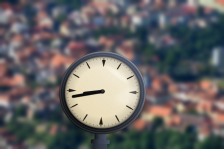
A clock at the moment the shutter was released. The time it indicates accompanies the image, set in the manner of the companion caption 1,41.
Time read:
8,43
